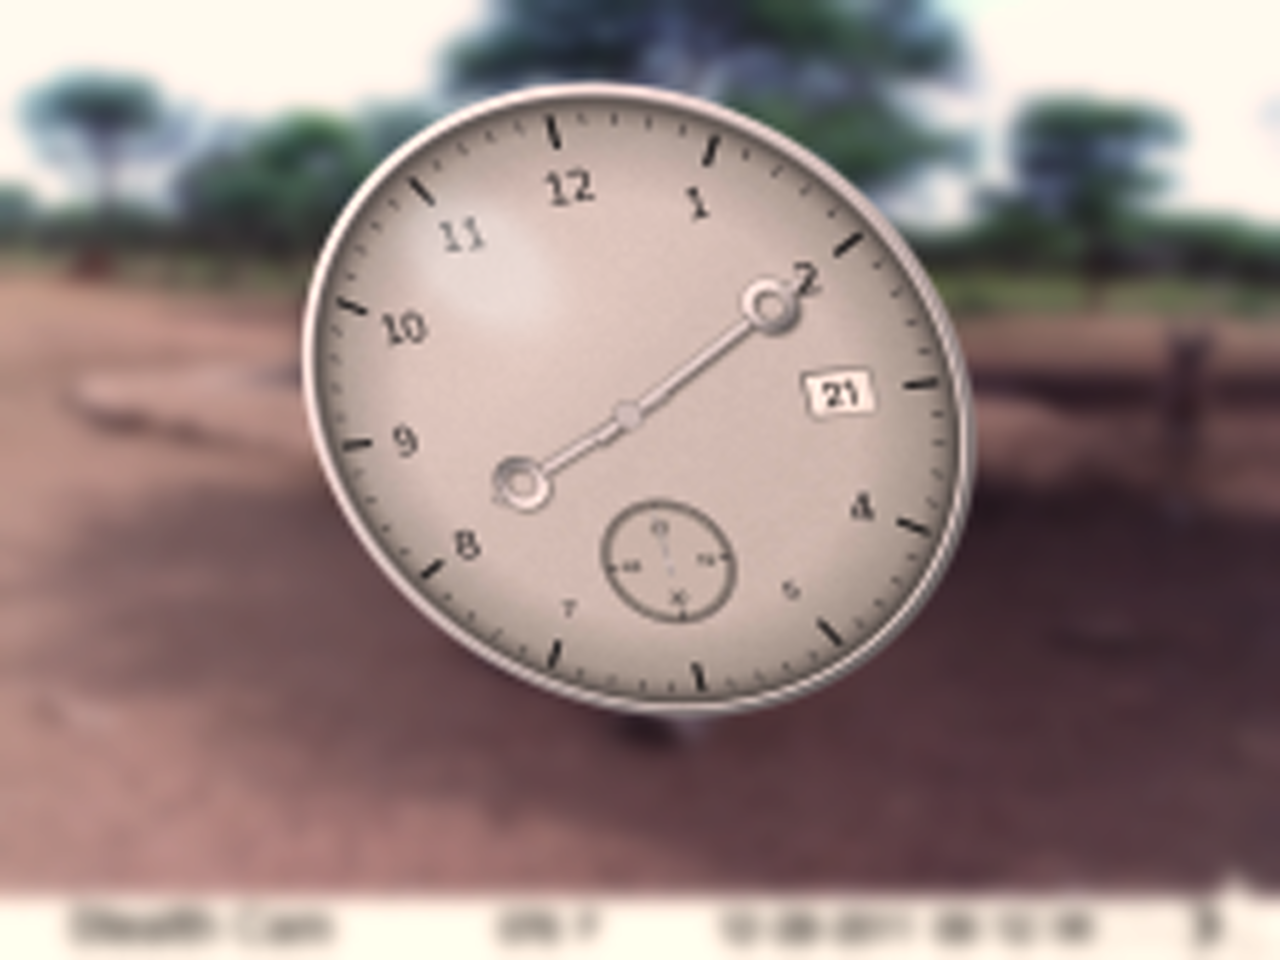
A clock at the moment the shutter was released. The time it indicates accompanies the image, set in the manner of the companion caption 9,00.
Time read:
8,10
